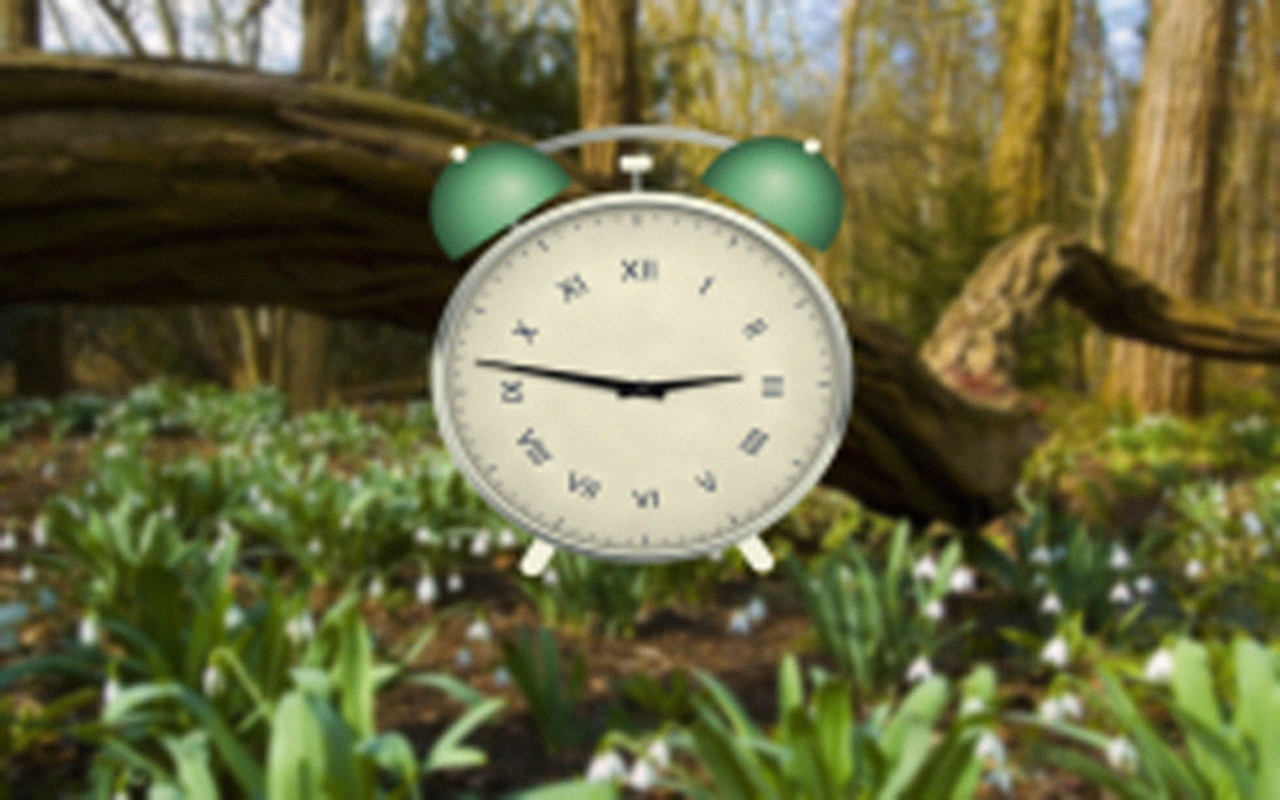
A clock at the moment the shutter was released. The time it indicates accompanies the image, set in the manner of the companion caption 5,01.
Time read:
2,47
